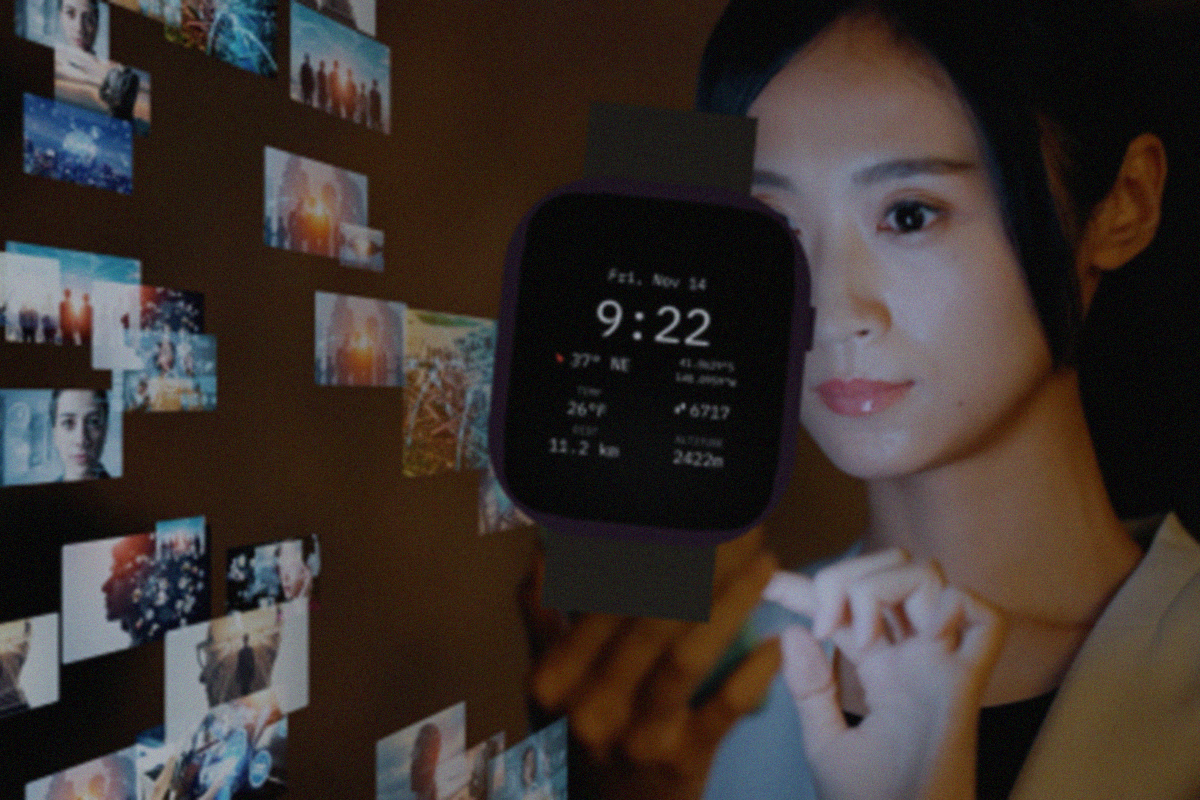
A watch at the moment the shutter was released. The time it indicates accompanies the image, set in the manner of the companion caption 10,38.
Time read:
9,22
